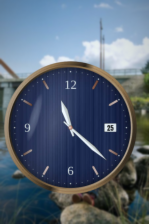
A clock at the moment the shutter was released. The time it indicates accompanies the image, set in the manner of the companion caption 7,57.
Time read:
11,22
